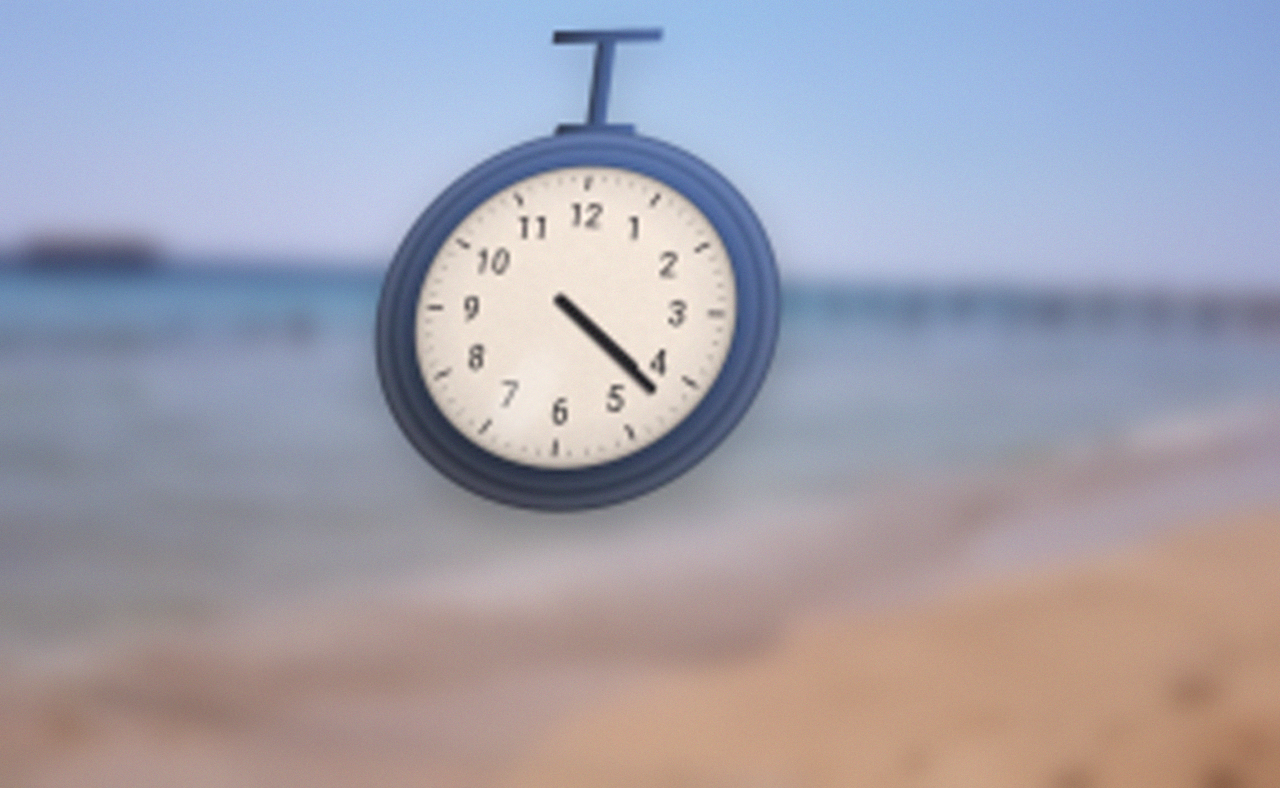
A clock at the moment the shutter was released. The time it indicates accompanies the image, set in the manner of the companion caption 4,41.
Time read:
4,22
